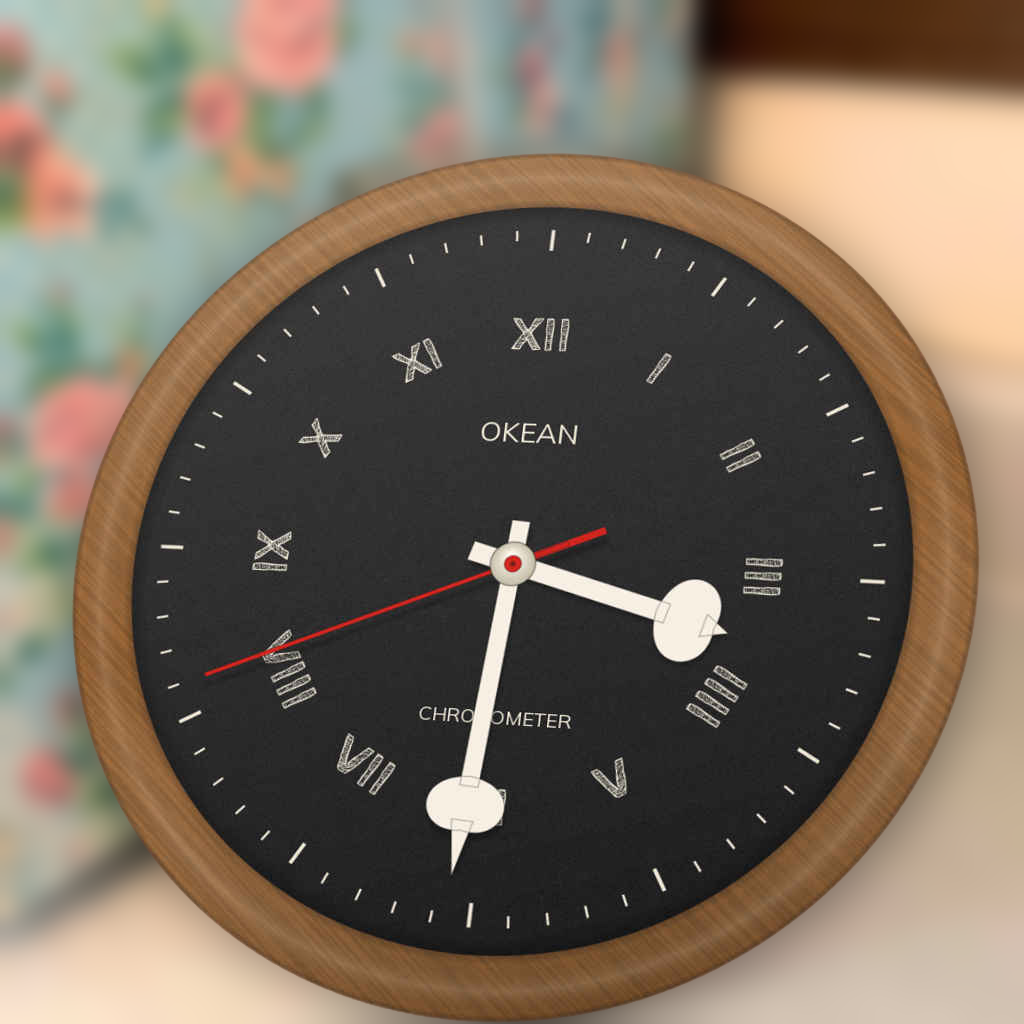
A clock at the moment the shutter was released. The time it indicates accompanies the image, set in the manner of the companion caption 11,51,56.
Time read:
3,30,41
